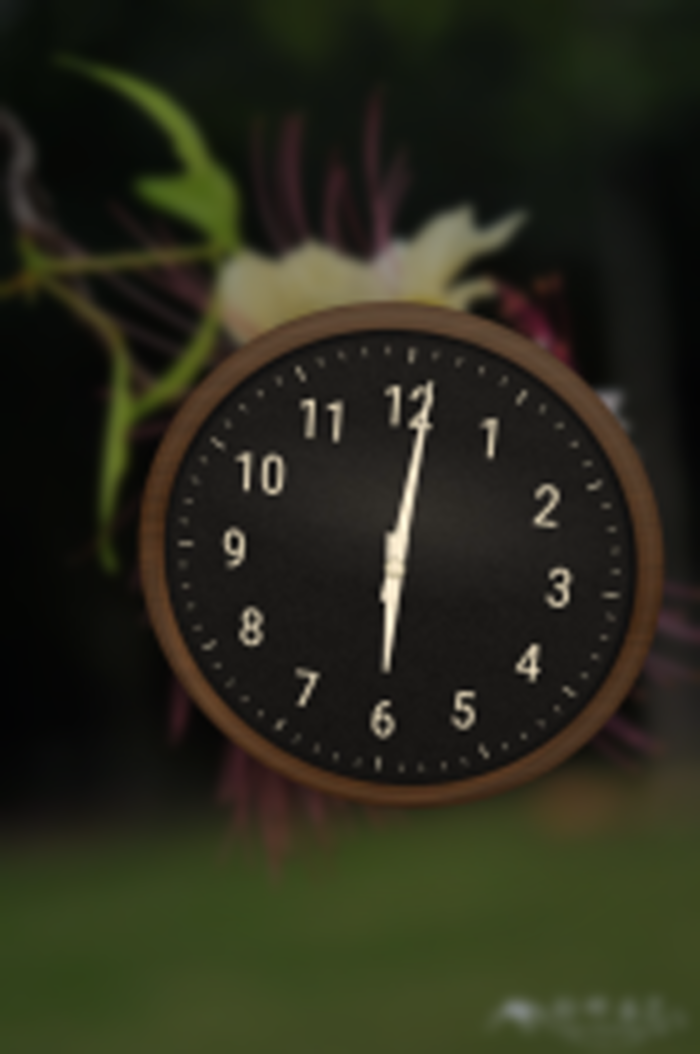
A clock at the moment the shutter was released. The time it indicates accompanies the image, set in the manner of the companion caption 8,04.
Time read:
6,01
